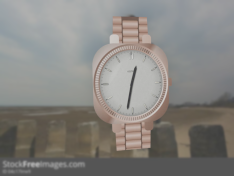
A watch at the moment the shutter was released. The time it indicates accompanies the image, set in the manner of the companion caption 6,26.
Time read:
12,32
